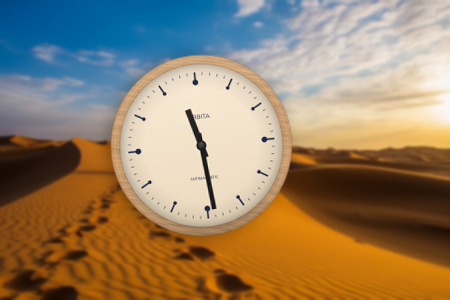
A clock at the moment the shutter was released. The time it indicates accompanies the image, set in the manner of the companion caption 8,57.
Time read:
11,29
